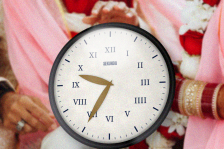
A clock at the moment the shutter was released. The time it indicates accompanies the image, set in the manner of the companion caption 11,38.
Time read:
9,35
